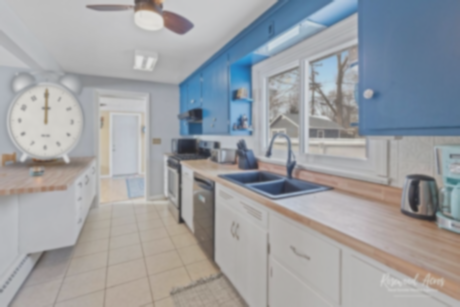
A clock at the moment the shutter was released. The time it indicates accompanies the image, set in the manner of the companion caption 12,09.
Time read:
12,00
